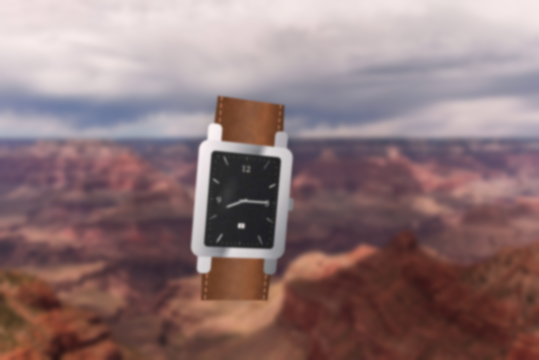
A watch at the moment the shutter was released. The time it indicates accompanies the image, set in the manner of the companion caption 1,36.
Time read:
8,15
